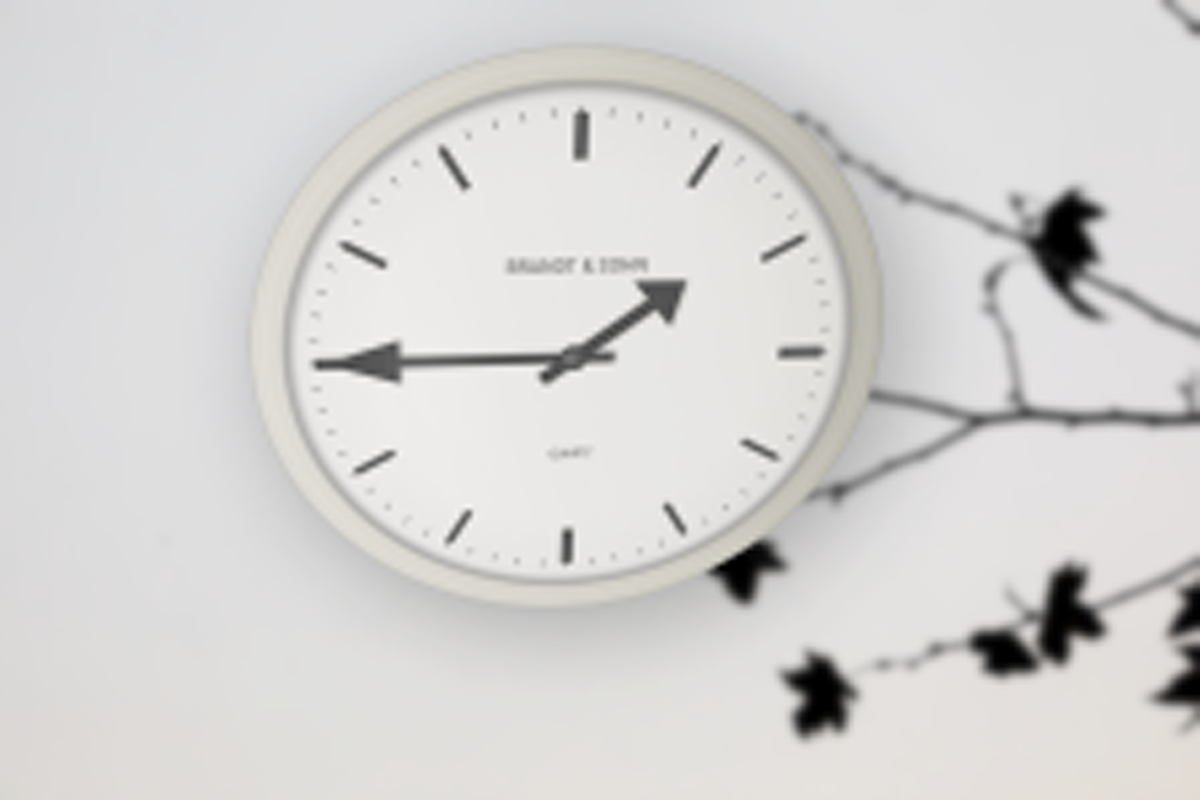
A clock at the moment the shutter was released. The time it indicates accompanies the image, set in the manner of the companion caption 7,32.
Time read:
1,45
